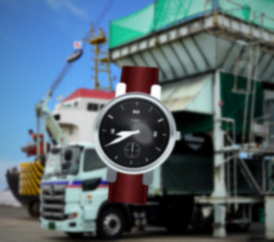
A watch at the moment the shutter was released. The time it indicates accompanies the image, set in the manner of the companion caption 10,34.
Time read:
8,40
